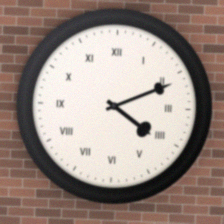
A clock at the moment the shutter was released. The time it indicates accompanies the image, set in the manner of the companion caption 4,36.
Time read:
4,11
